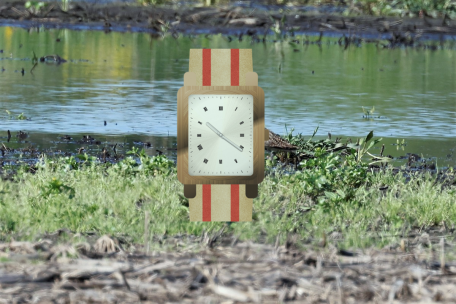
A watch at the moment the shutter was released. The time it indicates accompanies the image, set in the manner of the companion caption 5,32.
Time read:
10,21
